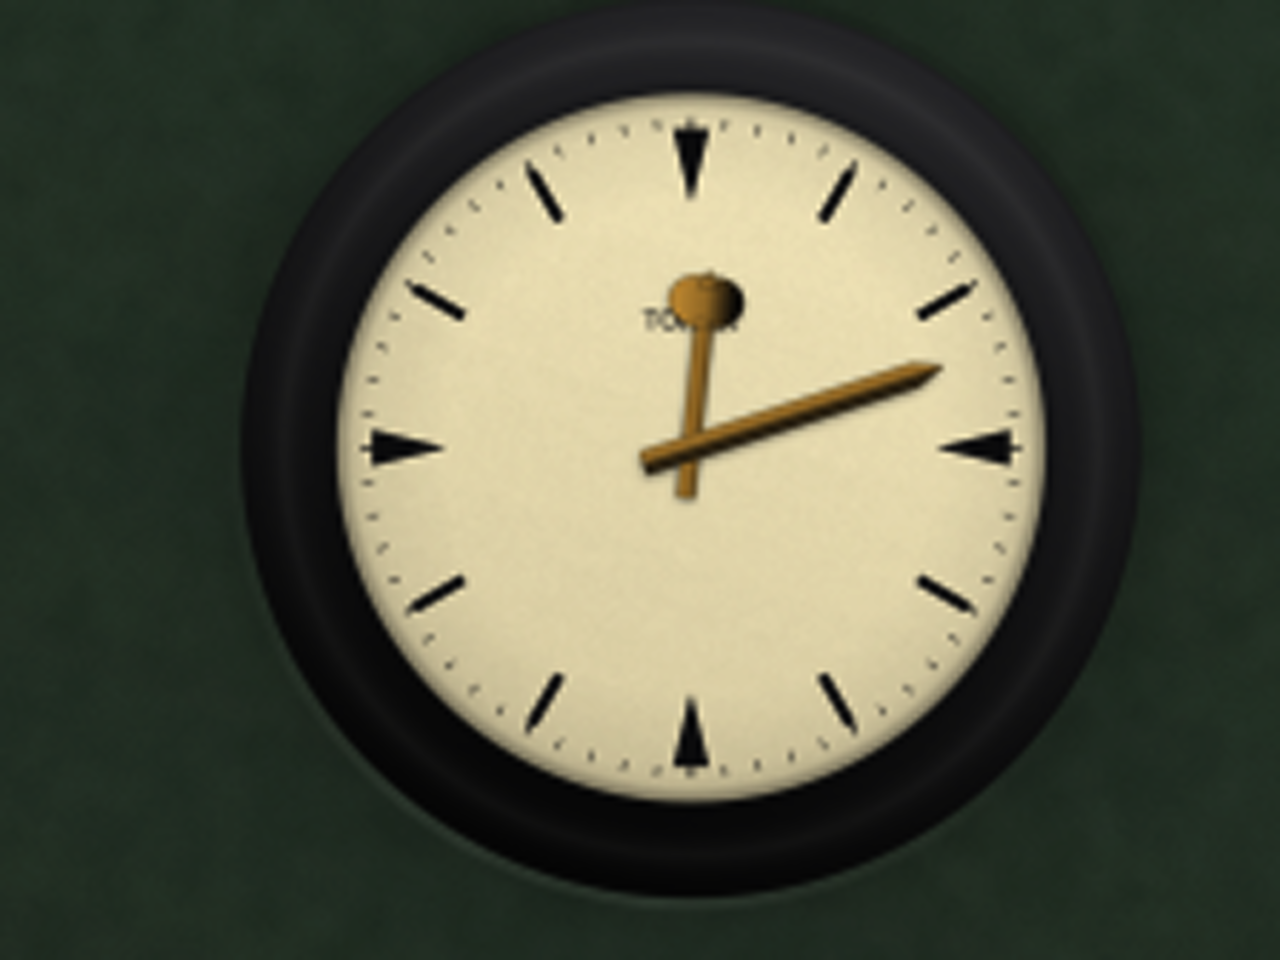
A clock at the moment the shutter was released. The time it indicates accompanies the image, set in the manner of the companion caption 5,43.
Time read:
12,12
